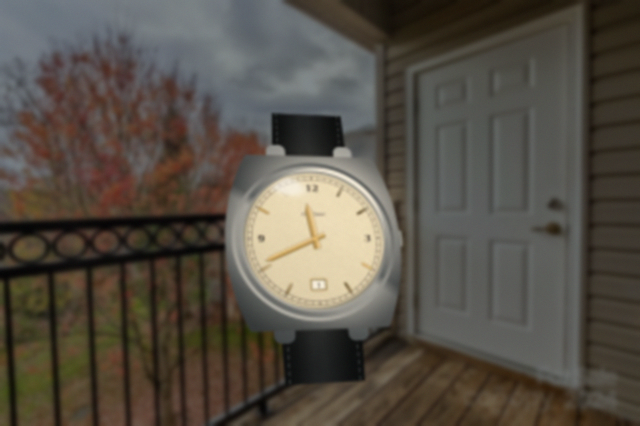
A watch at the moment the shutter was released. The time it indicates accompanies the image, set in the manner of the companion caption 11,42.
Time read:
11,41
